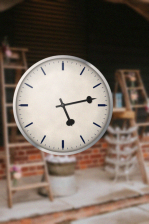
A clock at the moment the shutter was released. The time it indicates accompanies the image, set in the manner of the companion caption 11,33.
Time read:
5,13
